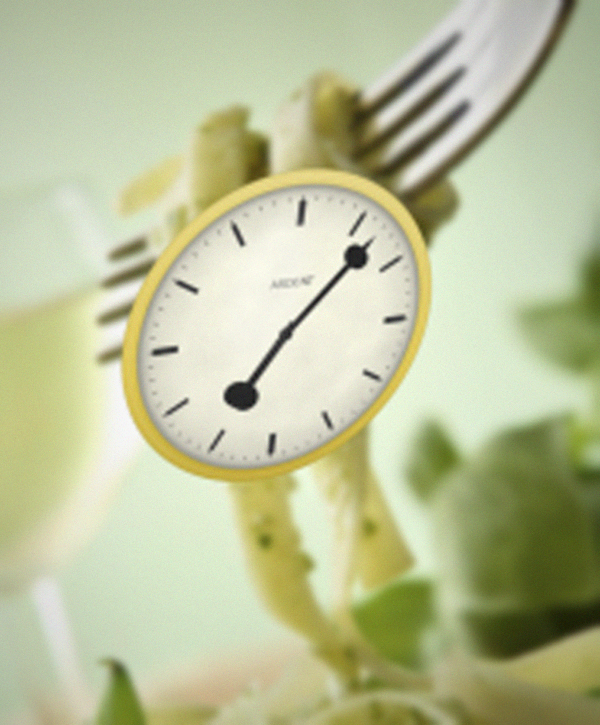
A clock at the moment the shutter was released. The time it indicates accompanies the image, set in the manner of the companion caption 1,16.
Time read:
7,07
